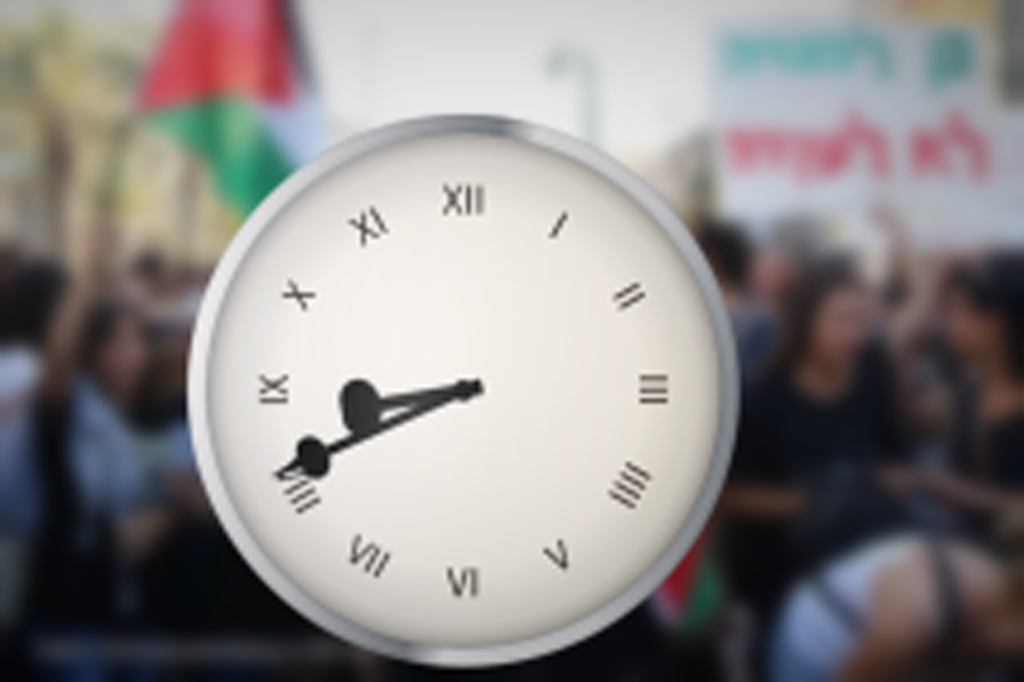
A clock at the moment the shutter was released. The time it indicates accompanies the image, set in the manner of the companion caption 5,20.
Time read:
8,41
